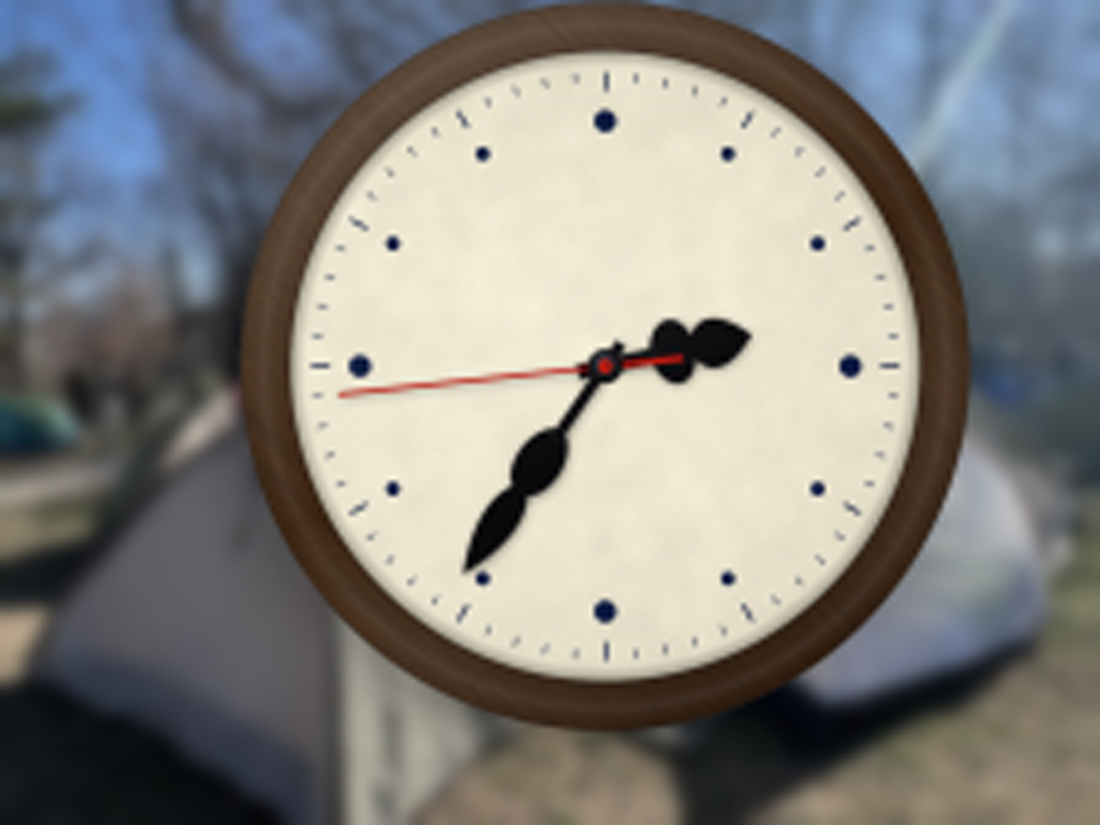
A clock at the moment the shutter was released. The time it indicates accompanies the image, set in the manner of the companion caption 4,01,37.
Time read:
2,35,44
